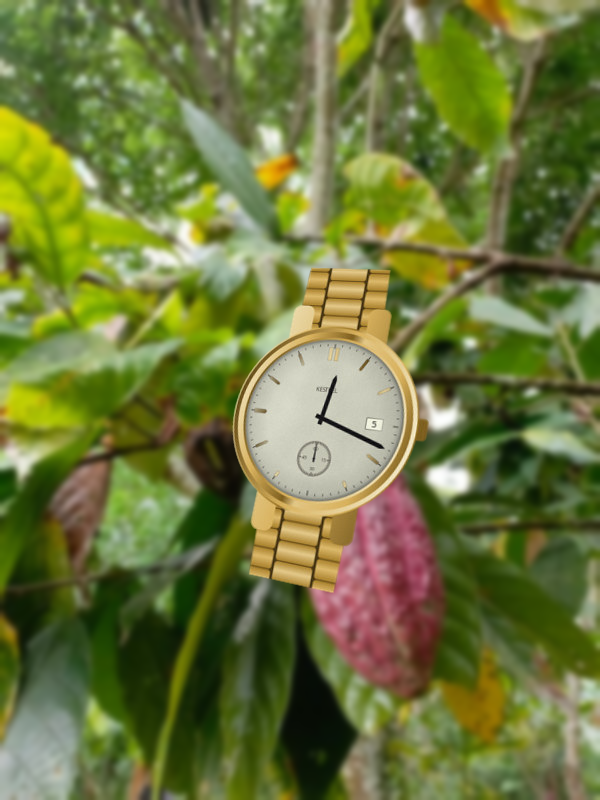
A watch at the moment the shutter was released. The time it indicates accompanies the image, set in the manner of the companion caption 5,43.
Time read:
12,18
